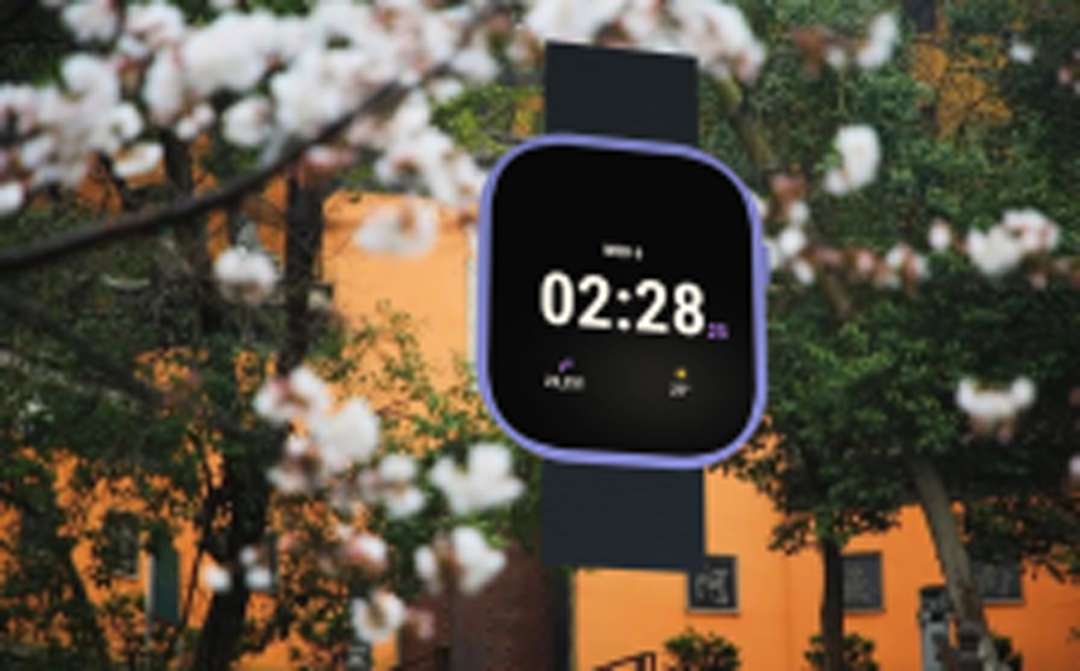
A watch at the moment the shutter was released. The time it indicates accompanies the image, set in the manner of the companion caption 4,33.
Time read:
2,28
